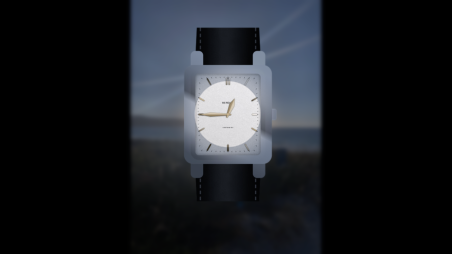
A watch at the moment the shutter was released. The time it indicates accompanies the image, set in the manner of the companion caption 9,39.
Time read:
12,45
